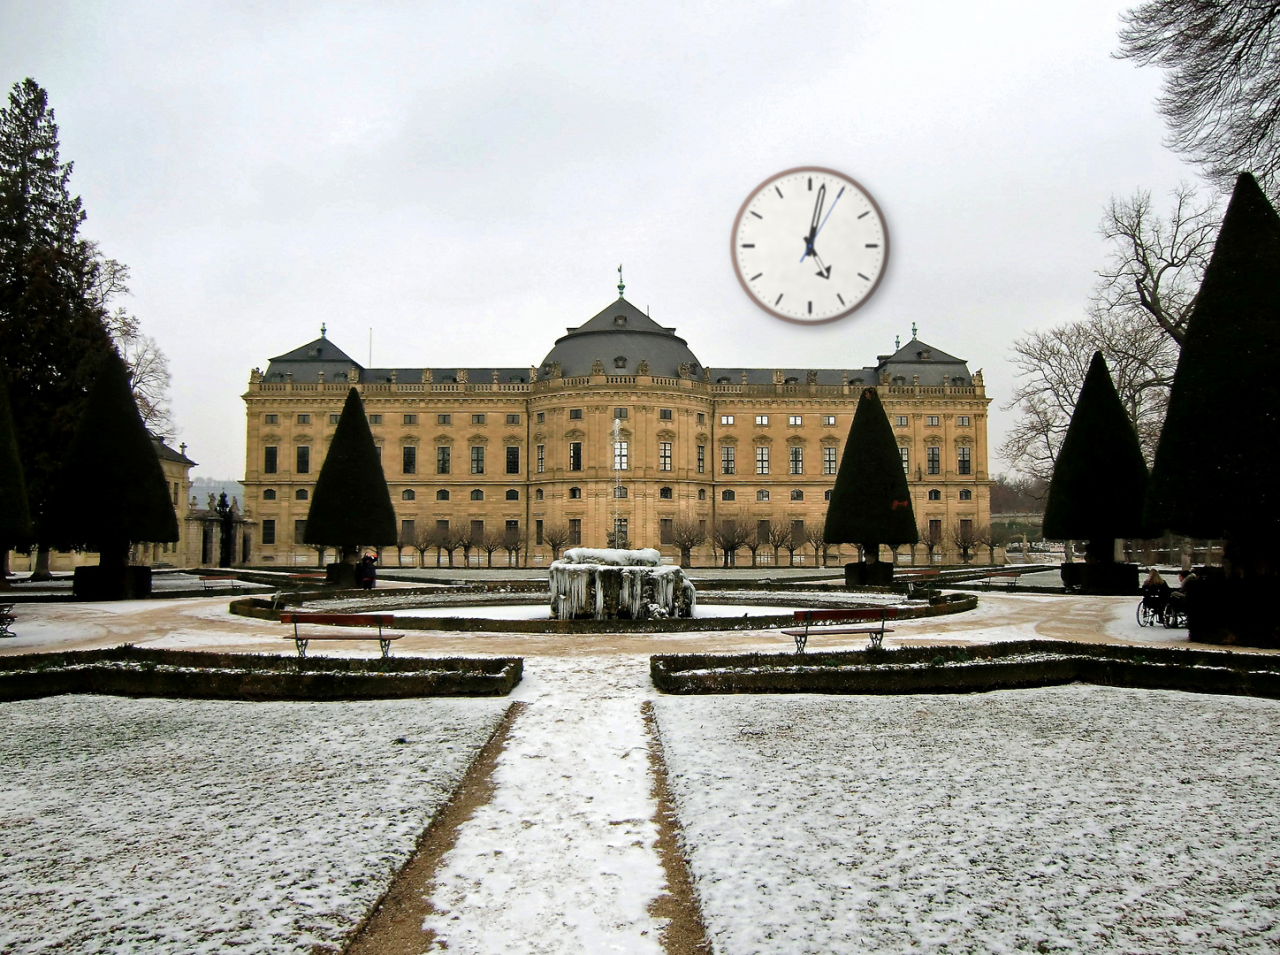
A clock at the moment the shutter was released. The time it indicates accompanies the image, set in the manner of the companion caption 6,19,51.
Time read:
5,02,05
